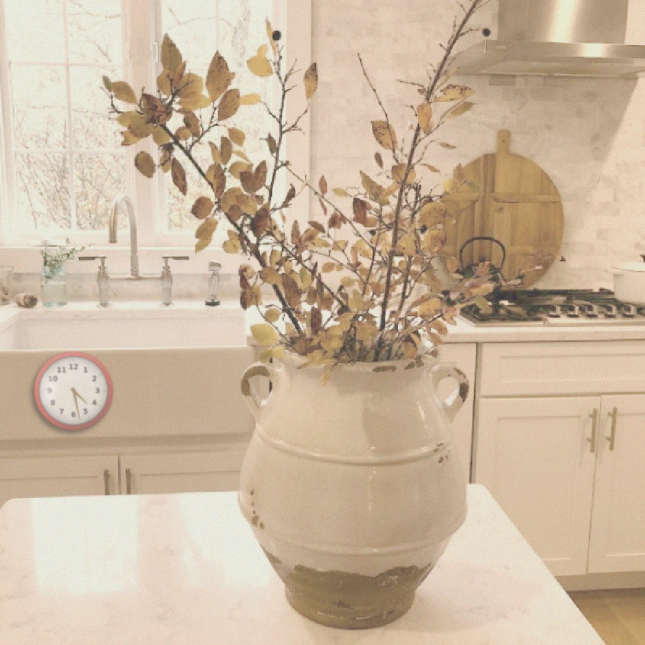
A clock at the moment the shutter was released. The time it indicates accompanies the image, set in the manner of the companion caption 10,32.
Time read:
4,28
